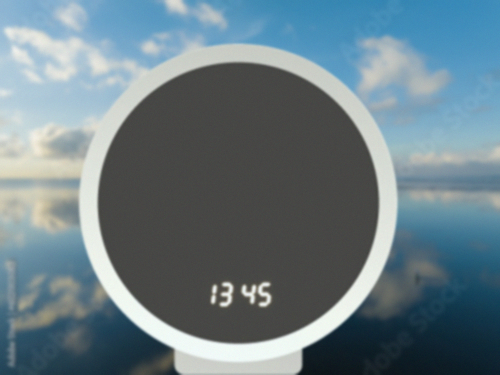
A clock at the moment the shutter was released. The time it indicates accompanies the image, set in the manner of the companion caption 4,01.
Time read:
13,45
